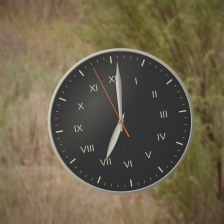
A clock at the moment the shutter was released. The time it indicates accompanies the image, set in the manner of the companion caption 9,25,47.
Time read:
7,00,57
